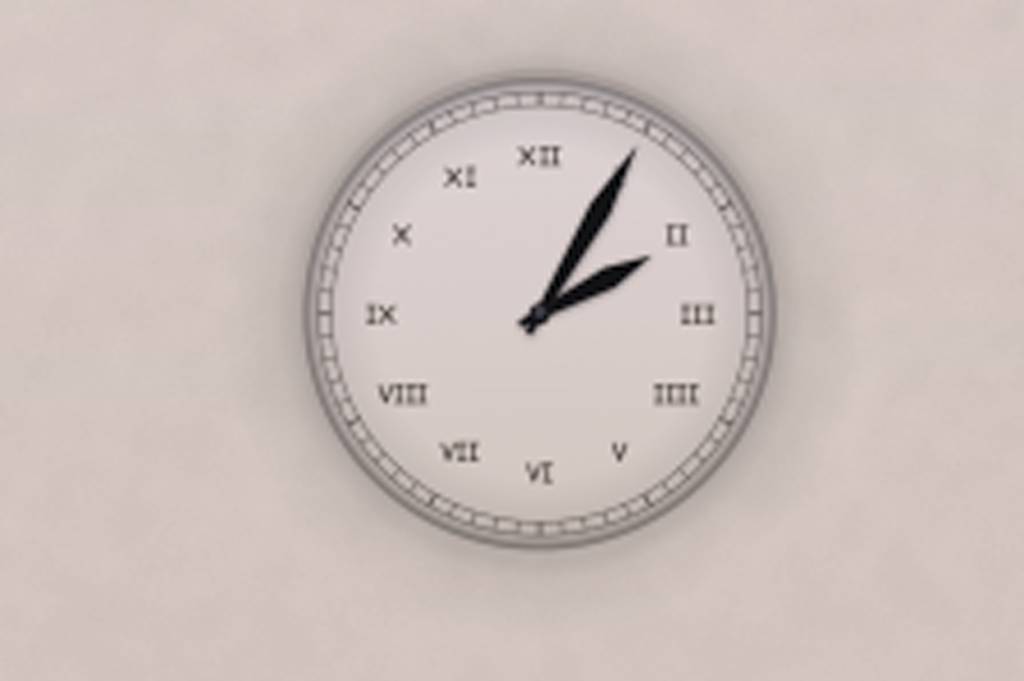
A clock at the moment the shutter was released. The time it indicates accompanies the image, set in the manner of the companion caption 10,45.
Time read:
2,05
